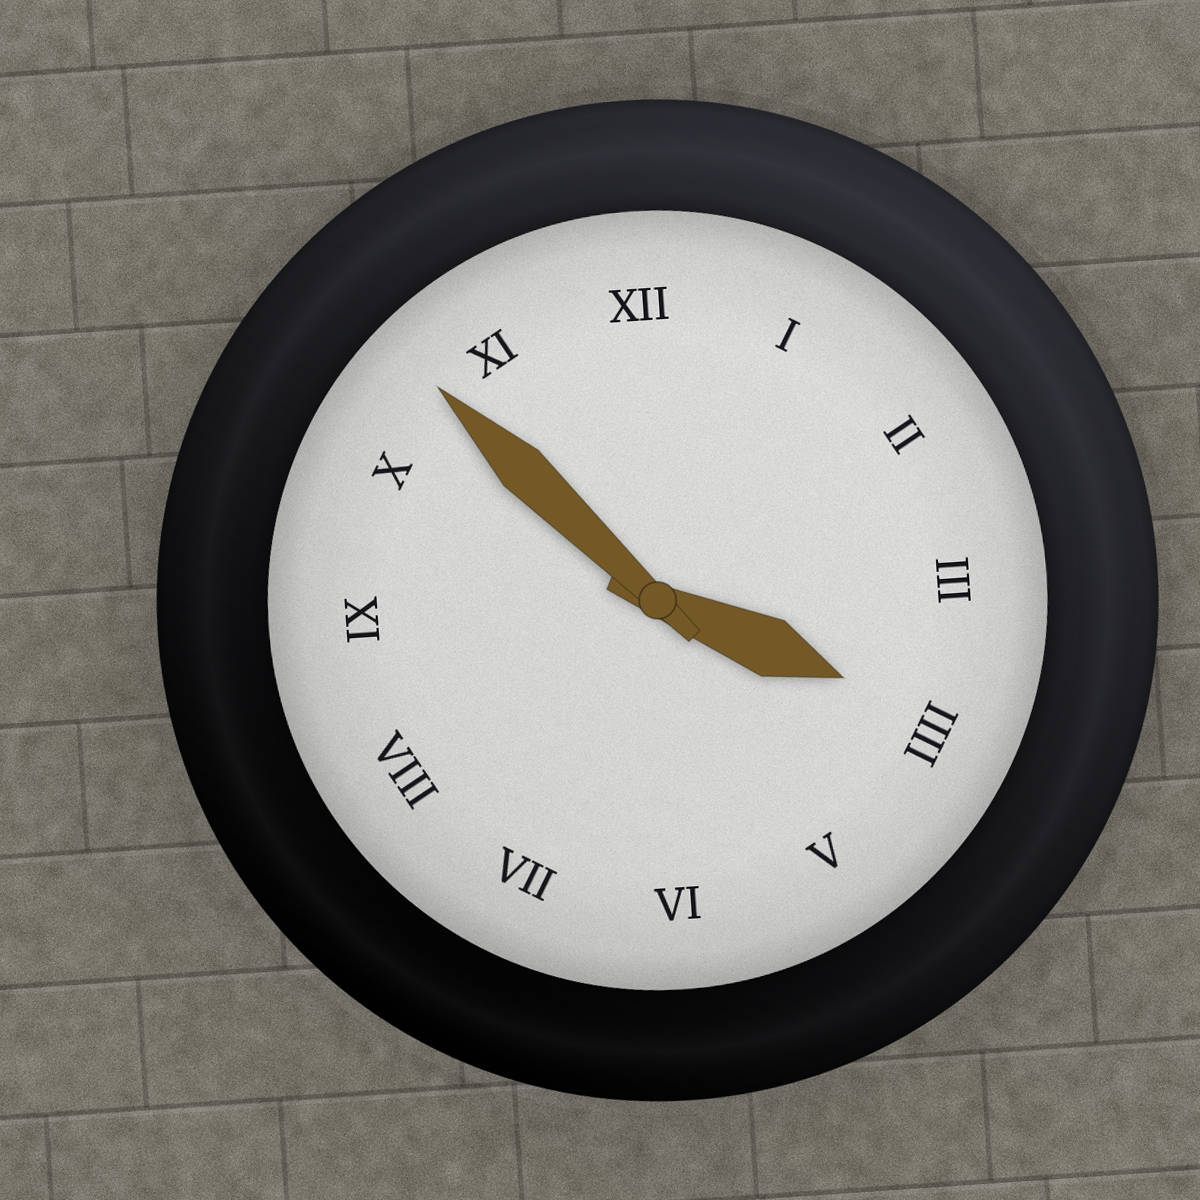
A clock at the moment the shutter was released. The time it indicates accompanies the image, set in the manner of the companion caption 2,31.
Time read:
3,53
